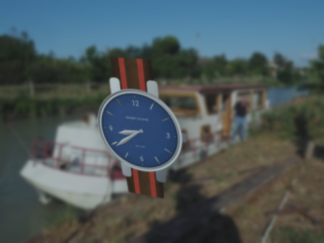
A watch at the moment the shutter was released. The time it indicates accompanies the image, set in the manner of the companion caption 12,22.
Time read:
8,39
